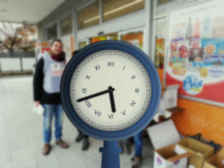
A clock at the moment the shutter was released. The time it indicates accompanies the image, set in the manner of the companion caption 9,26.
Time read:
5,42
